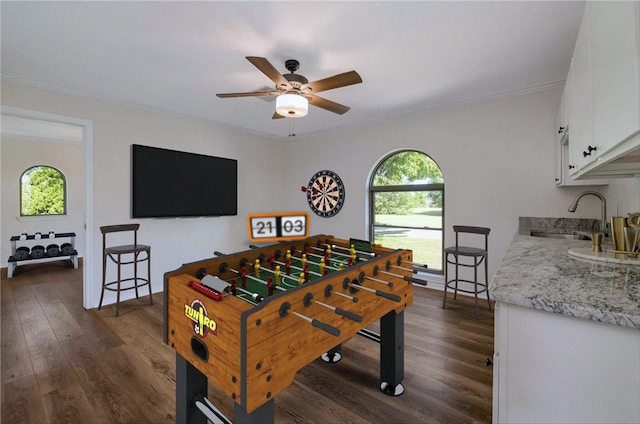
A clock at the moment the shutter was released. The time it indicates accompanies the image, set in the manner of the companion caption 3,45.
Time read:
21,03
